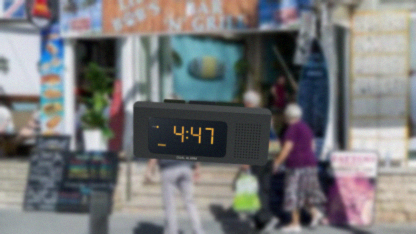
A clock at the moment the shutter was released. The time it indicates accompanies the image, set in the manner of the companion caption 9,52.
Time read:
4,47
